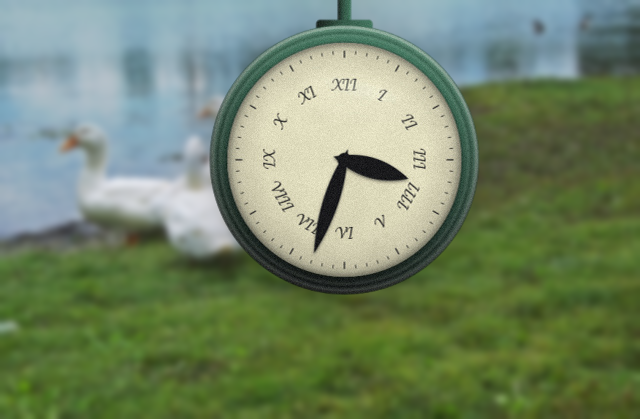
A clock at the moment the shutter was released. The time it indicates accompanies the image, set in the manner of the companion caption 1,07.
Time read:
3,33
